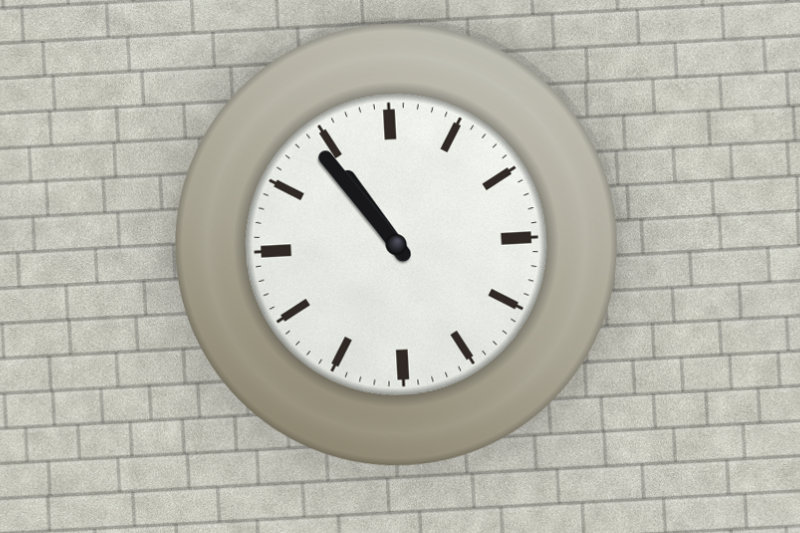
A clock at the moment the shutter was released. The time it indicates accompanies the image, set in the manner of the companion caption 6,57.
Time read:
10,54
